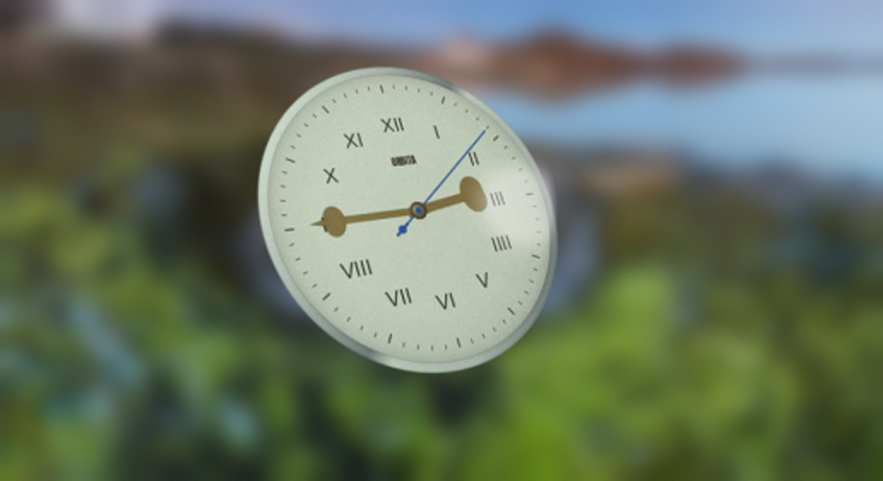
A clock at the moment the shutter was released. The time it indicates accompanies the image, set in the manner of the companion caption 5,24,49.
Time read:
2,45,09
